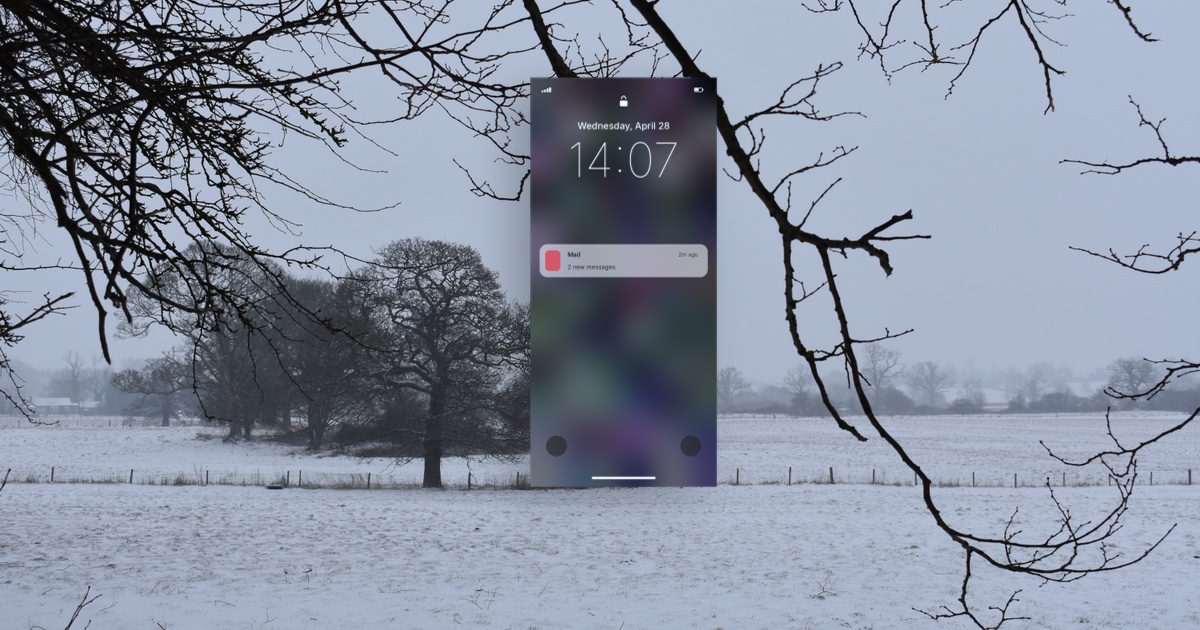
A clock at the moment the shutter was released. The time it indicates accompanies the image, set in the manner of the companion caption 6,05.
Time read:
14,07
